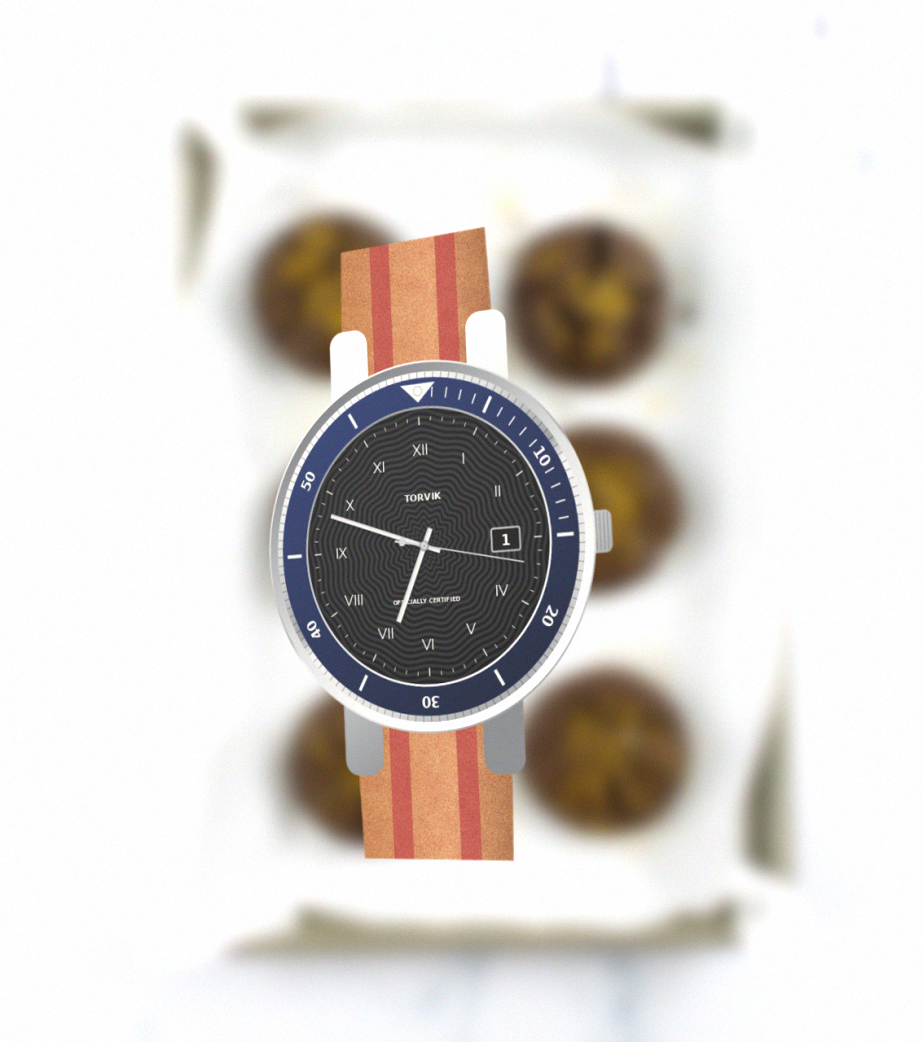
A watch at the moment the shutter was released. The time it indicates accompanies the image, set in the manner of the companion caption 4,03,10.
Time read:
6,48,17
